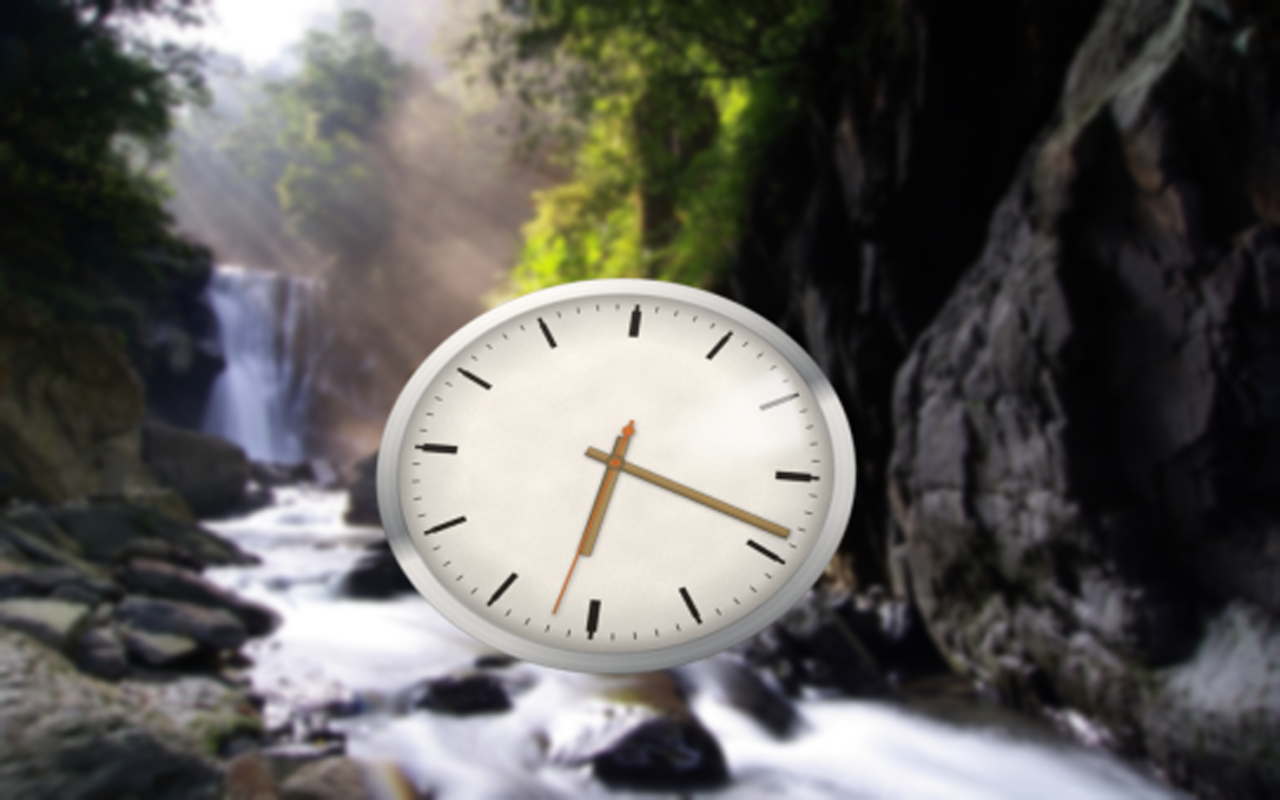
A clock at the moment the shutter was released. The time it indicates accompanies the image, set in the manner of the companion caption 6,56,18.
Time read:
6,18,32
